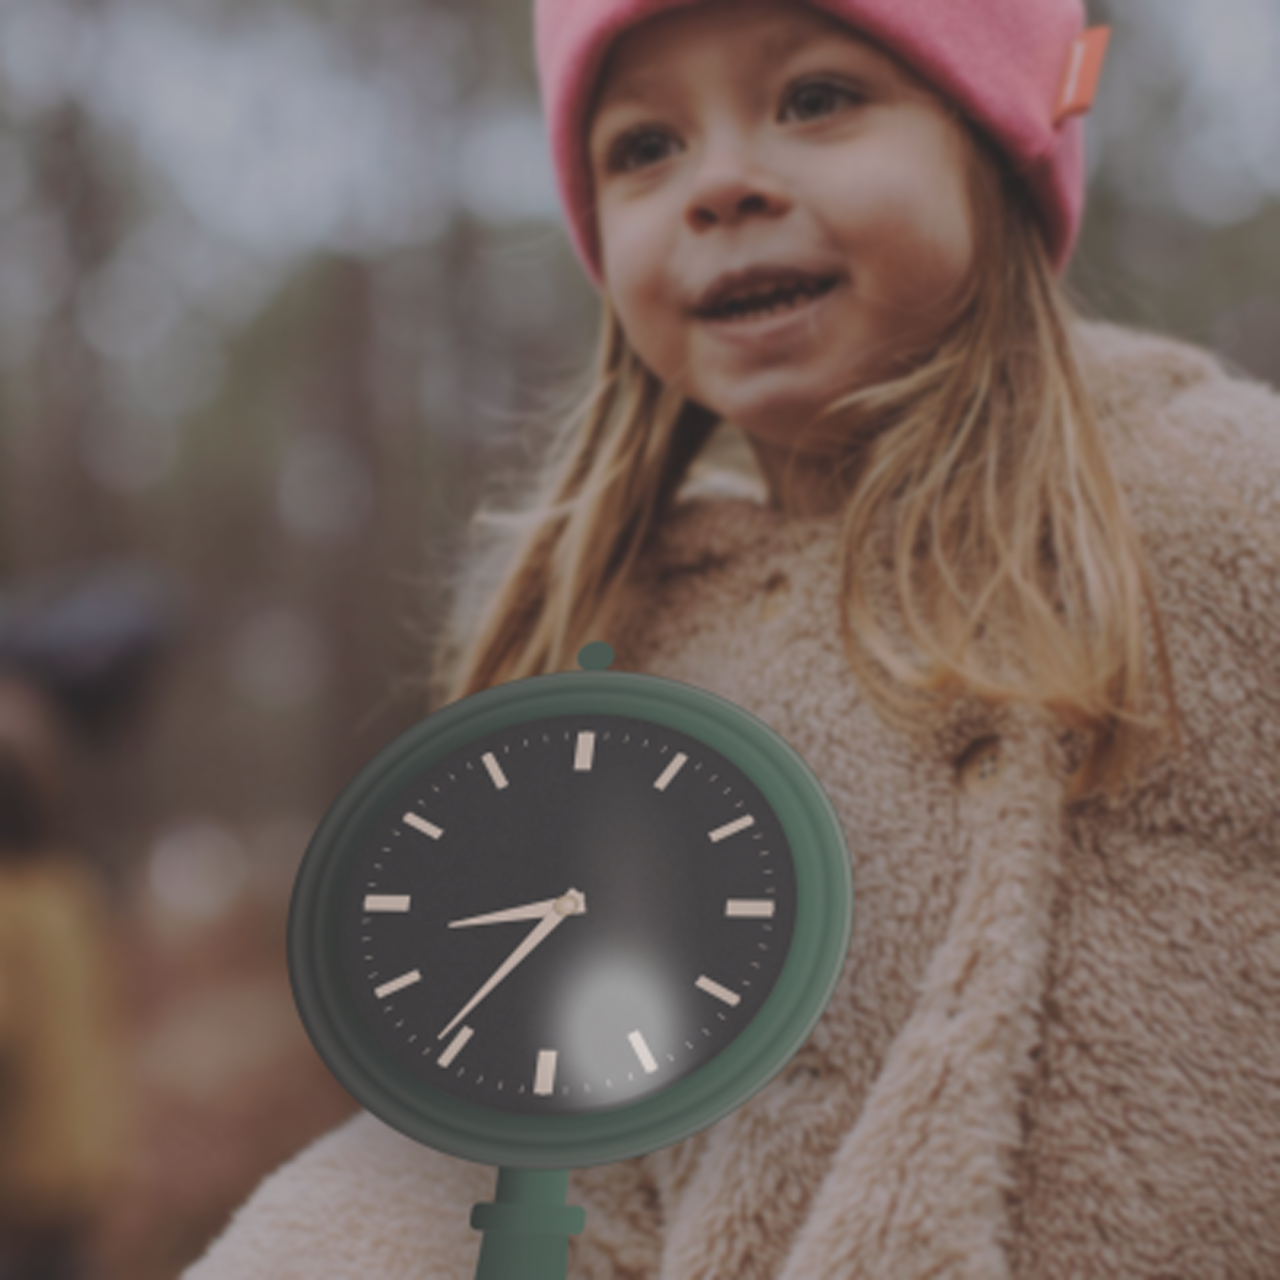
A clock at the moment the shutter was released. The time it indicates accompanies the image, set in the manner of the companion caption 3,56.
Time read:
8,36
